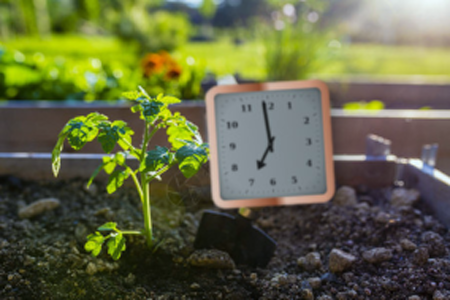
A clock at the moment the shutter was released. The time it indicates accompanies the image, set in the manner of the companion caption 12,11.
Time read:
6,59
